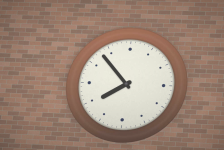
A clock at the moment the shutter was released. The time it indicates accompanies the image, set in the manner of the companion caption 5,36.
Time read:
7,53
